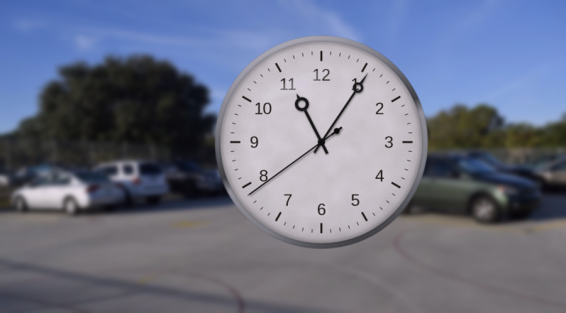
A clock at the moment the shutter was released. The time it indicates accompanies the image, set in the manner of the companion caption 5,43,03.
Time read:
11,05,39
